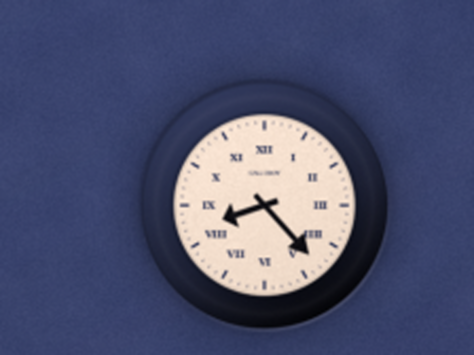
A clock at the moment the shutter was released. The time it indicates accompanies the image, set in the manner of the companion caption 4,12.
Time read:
8,23
